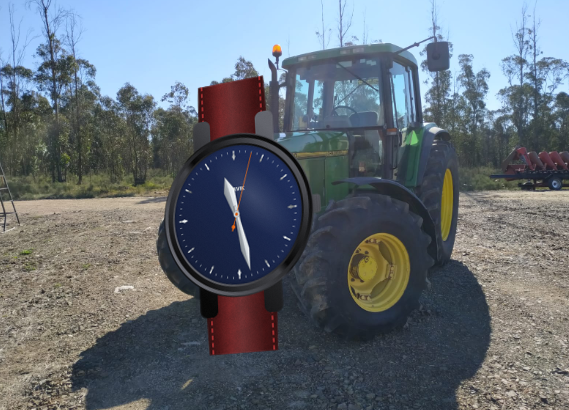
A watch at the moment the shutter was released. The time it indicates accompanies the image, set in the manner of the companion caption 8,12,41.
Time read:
11,28,03
